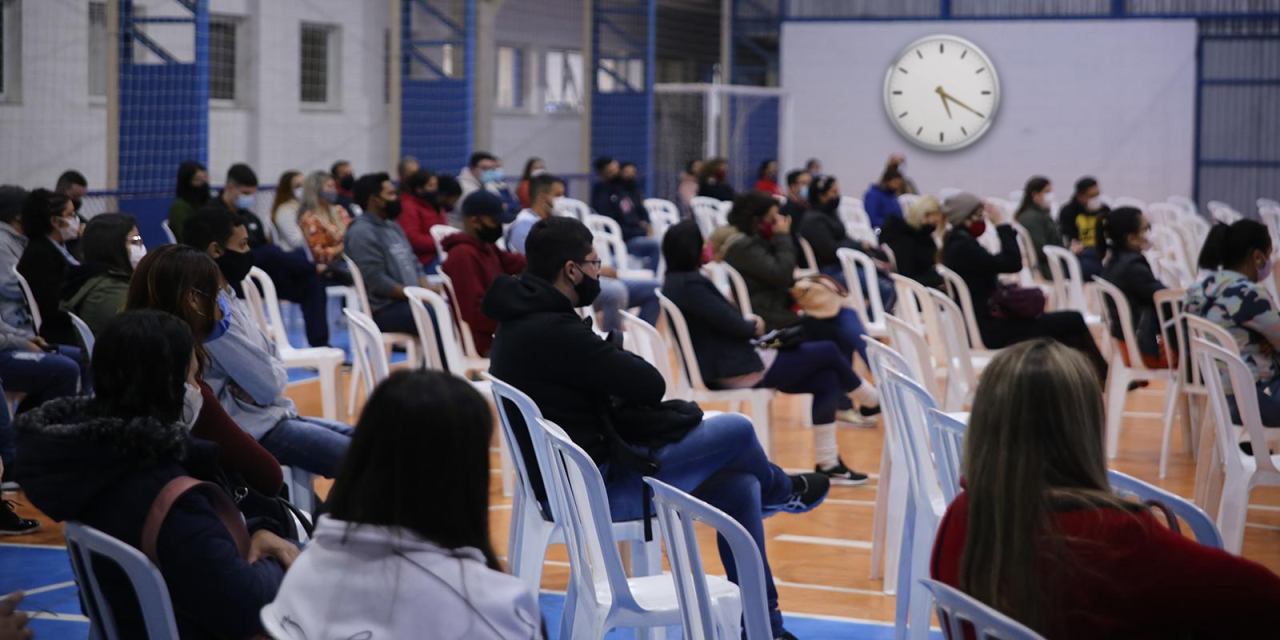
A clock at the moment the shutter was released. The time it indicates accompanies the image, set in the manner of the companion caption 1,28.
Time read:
5,20
